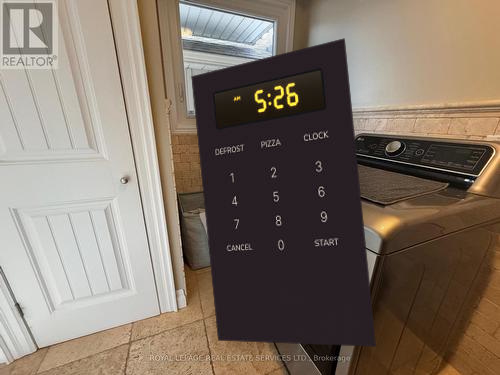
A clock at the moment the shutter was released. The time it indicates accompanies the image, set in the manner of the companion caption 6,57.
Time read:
5,26
